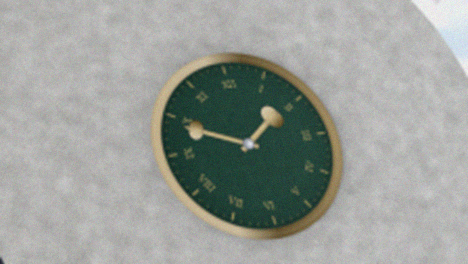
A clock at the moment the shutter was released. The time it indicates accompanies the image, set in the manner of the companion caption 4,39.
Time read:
1,49
